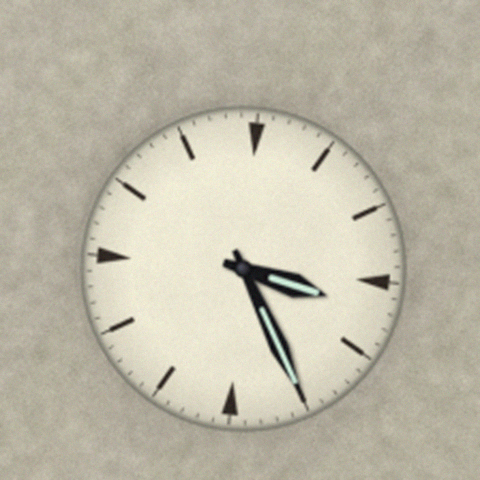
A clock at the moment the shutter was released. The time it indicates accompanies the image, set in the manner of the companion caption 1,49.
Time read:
3,25
